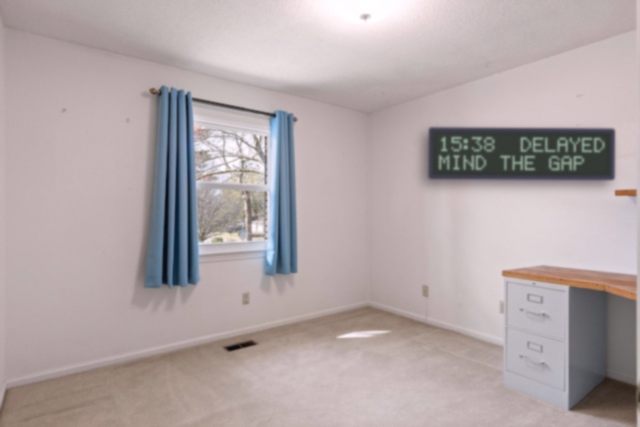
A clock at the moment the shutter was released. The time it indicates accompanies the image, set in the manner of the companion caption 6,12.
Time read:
15,38
